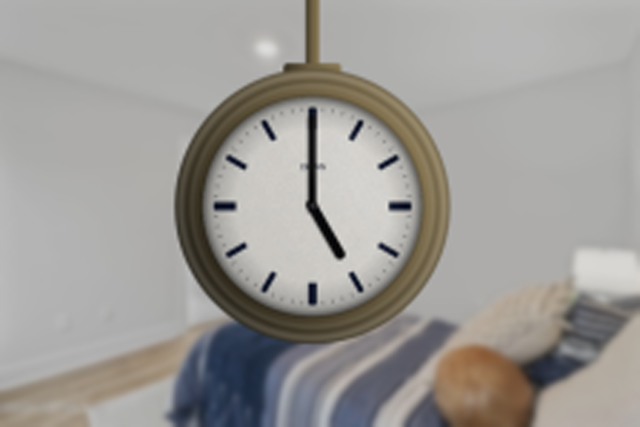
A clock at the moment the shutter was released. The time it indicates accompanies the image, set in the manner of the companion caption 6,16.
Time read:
5,00
